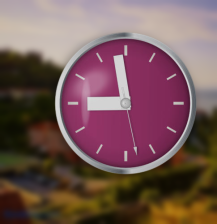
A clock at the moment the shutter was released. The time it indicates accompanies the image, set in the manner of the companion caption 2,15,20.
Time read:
8,58,28
